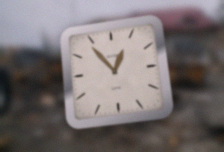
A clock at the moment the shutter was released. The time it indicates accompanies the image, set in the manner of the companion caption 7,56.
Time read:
12,54
